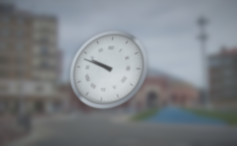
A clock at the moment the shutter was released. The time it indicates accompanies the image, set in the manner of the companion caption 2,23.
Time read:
9,48
